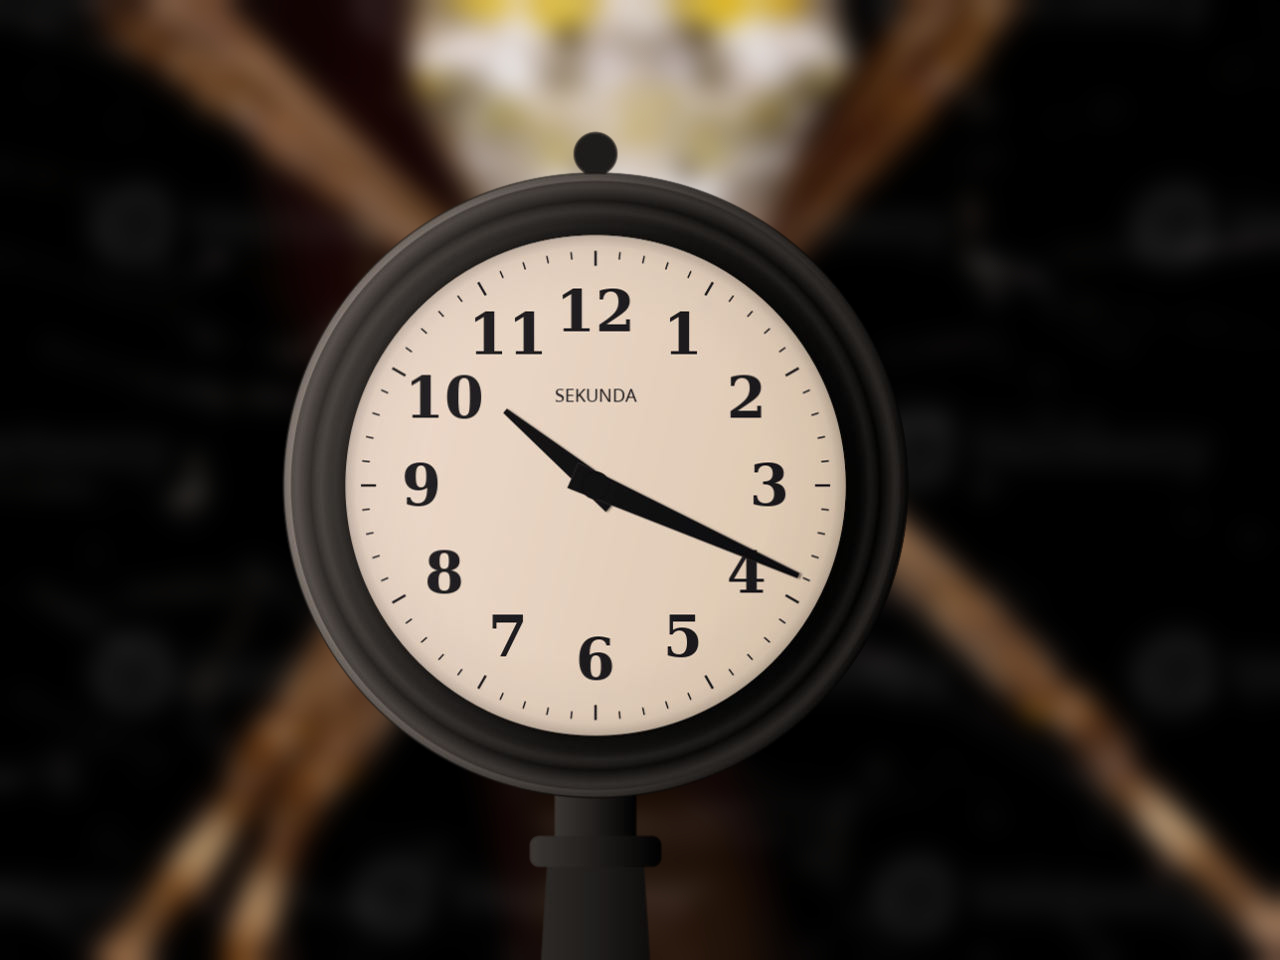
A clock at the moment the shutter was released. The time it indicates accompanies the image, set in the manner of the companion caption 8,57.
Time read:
10,19
